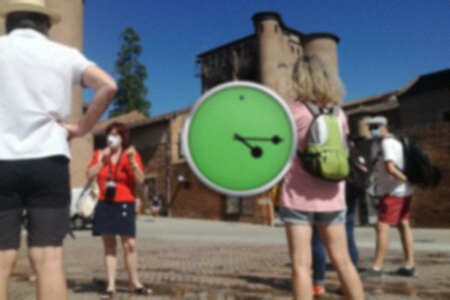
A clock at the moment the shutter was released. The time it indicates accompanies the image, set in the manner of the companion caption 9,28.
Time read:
4,15
